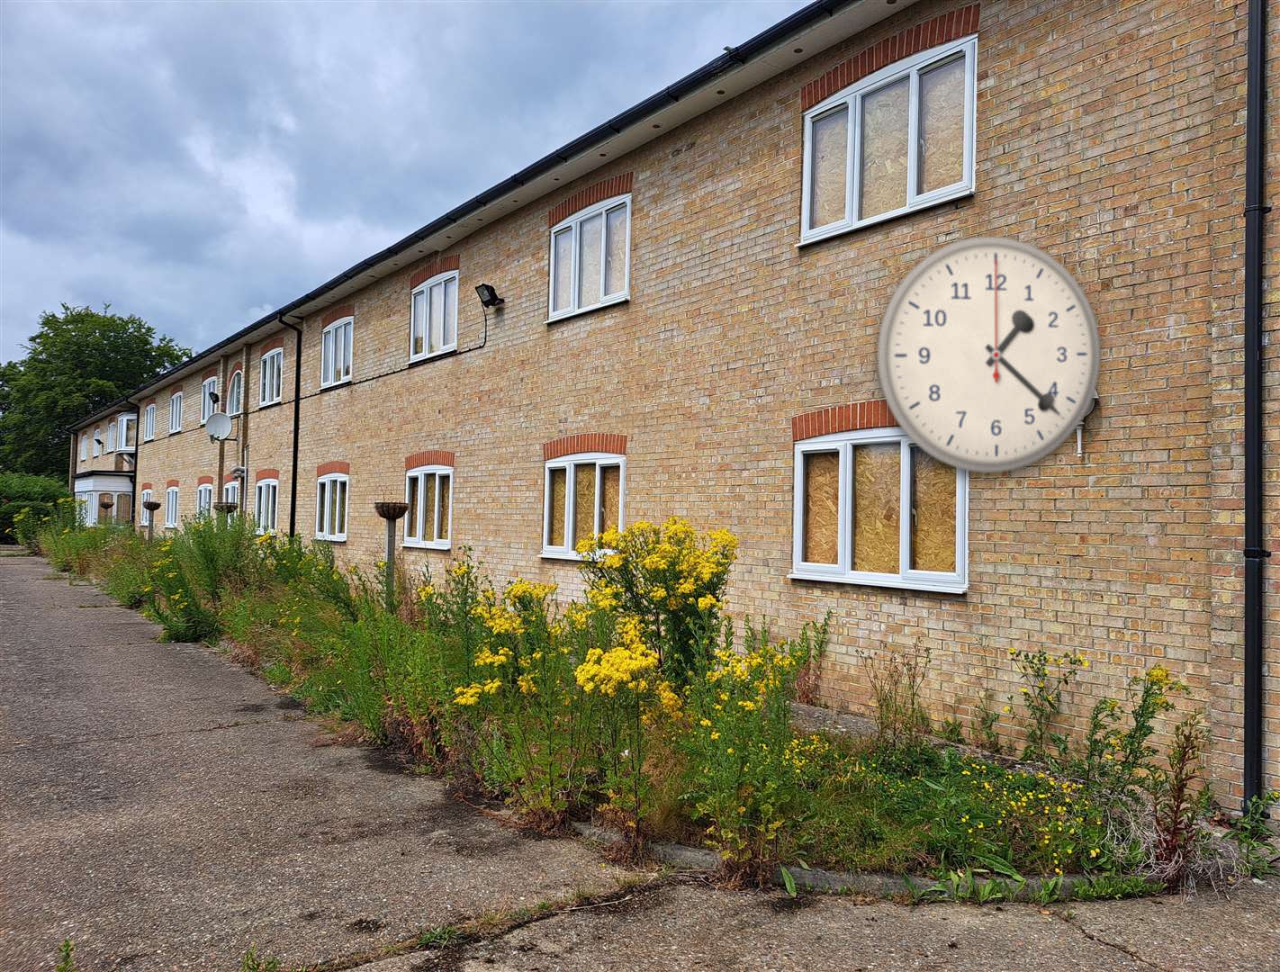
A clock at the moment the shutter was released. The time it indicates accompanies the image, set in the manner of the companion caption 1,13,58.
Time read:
1,22,00
